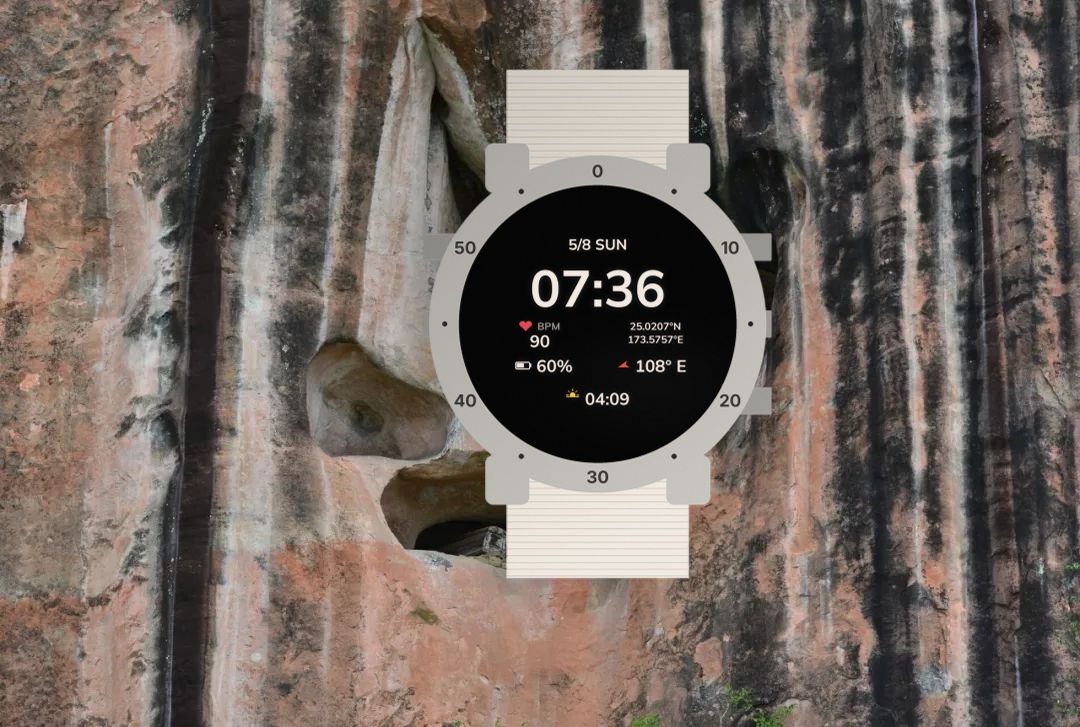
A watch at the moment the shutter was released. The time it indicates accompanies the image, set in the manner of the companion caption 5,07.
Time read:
7,36
